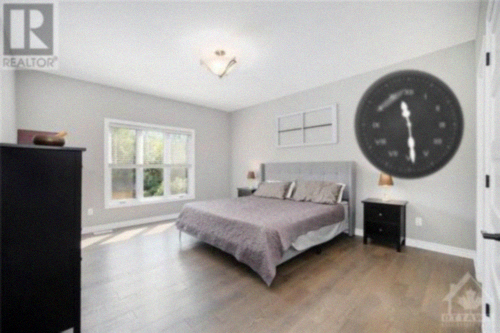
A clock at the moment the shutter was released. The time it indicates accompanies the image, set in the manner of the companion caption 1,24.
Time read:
11,29
